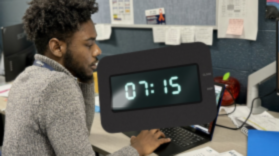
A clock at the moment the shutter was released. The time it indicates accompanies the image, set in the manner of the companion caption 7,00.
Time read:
7,15
